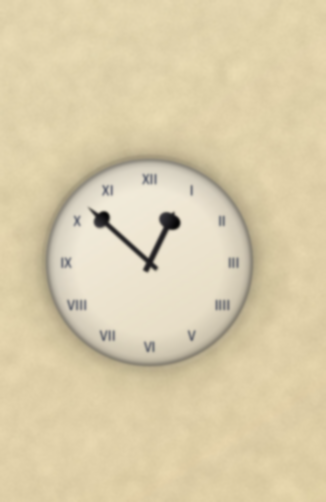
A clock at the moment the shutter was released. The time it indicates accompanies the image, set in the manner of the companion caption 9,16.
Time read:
12,52
